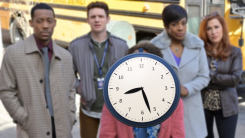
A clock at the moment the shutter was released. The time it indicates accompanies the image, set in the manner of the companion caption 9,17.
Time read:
8,27
